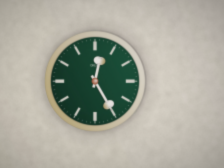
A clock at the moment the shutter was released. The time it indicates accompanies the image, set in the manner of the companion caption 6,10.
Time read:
12,25
